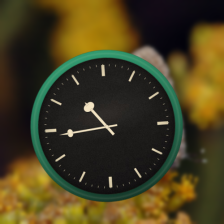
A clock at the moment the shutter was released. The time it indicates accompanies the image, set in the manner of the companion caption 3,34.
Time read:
10,44
